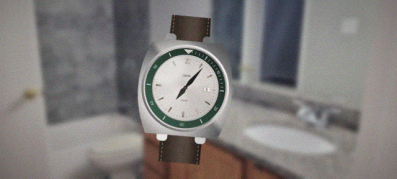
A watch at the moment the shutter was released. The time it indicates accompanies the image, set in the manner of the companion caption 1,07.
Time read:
7,06
